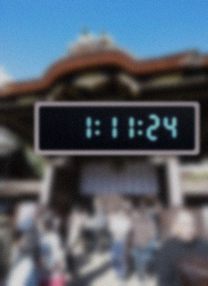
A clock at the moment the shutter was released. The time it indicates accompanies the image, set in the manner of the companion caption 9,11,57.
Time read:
1,11,24
